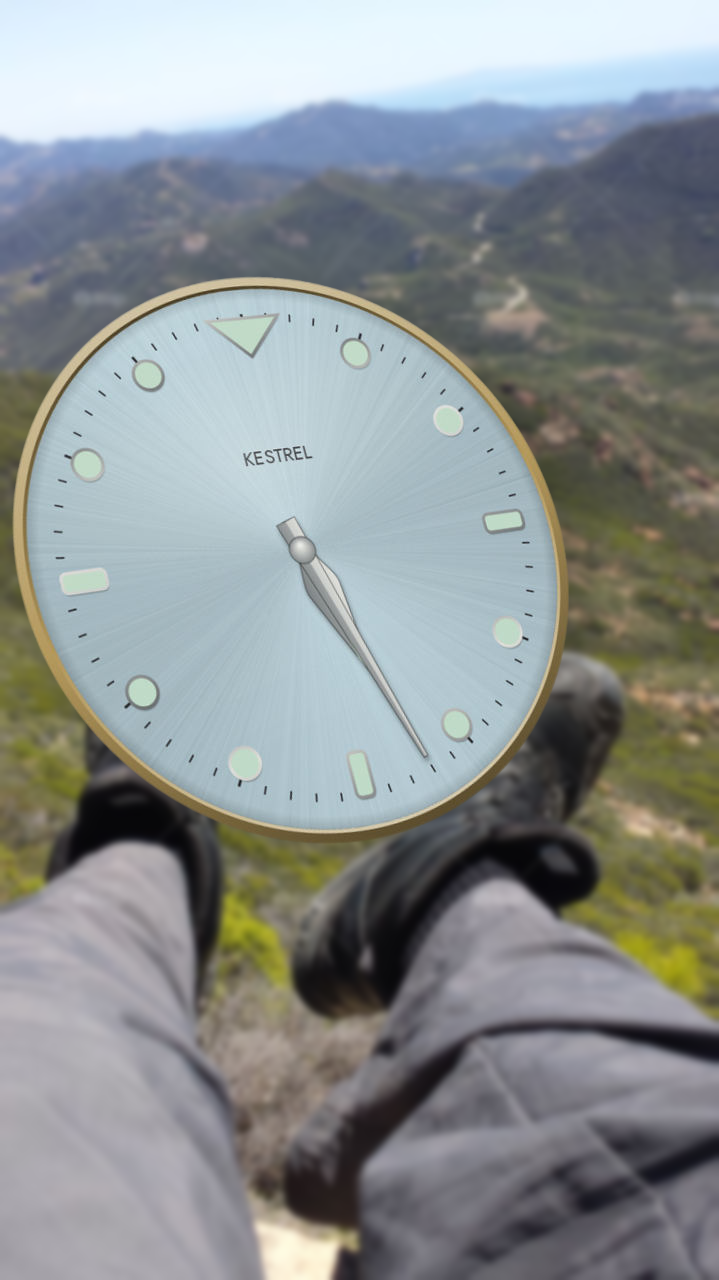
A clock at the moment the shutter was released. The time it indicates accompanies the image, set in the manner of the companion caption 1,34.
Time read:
5,27
